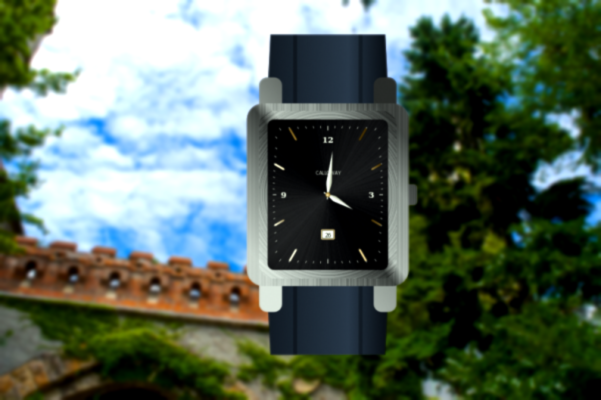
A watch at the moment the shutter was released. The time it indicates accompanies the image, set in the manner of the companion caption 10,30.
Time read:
4,01
